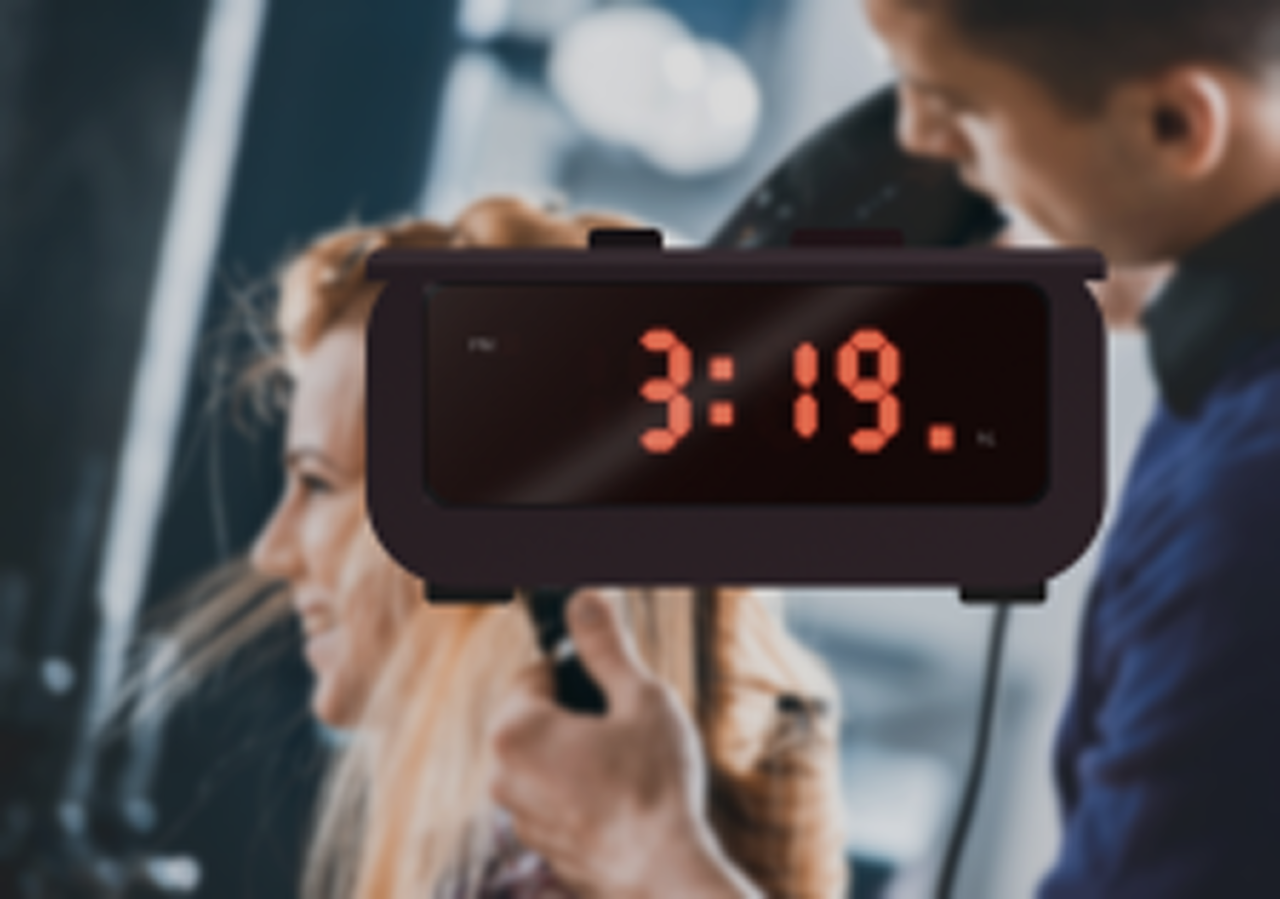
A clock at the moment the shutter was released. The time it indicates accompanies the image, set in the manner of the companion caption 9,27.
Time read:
3,19
